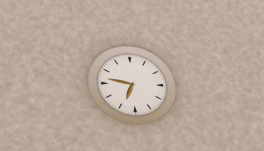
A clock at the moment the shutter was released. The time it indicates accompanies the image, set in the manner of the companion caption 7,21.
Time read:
6,47
